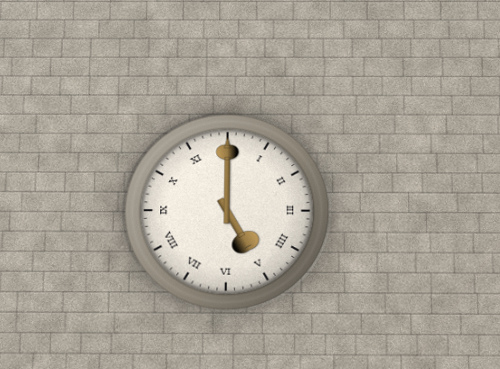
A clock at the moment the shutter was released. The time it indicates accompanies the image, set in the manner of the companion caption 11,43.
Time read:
5,00
